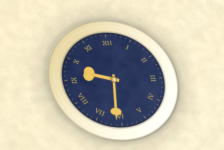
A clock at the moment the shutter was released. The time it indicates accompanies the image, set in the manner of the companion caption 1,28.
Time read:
9,31
